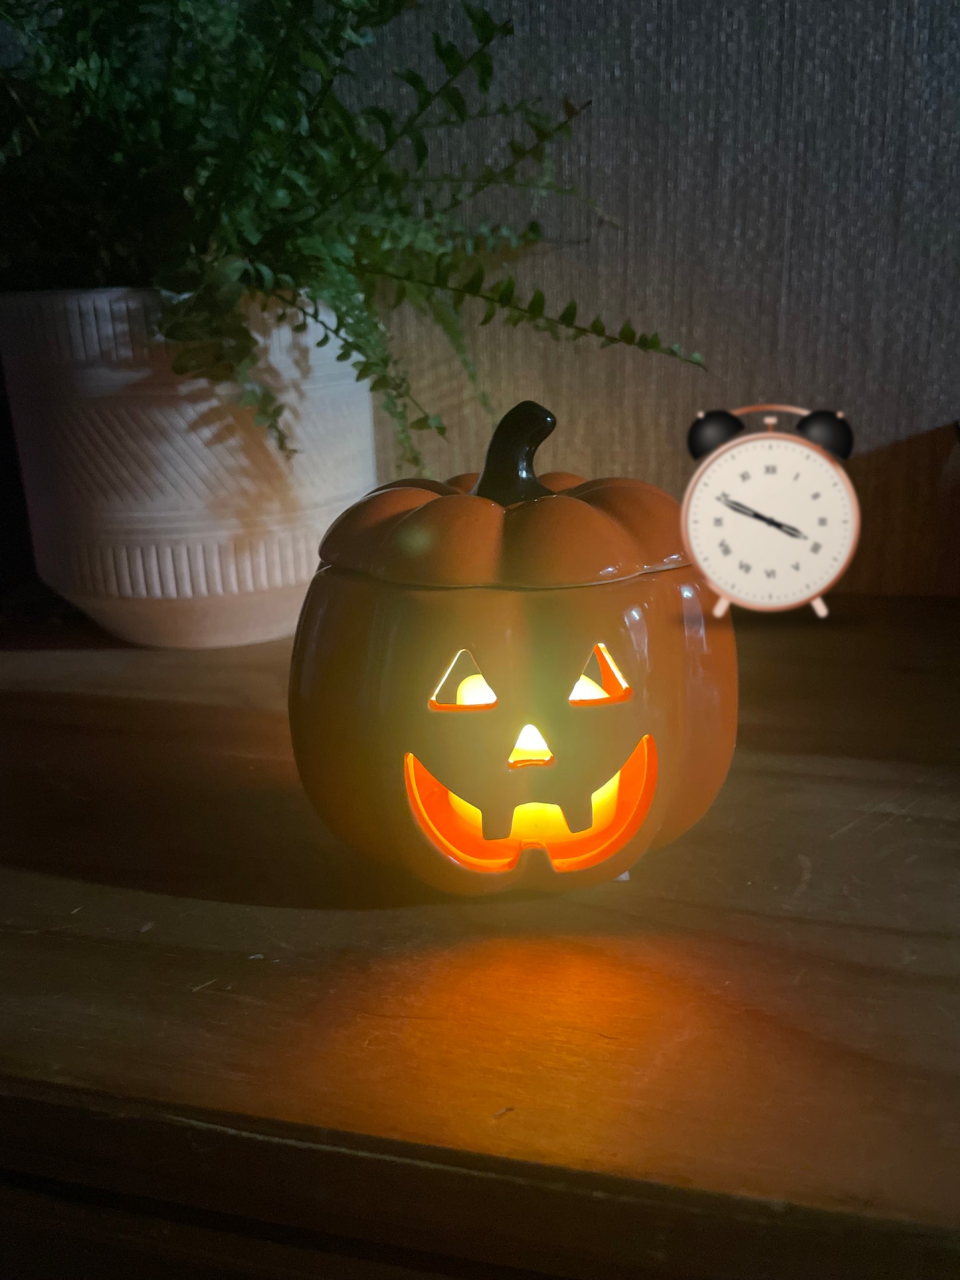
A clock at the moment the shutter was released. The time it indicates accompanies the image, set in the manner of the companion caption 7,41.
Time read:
3,49
